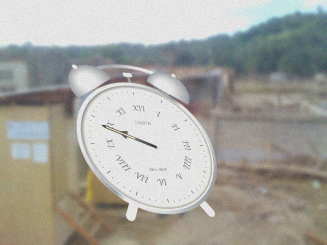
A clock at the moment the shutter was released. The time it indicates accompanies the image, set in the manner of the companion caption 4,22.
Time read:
9,49
